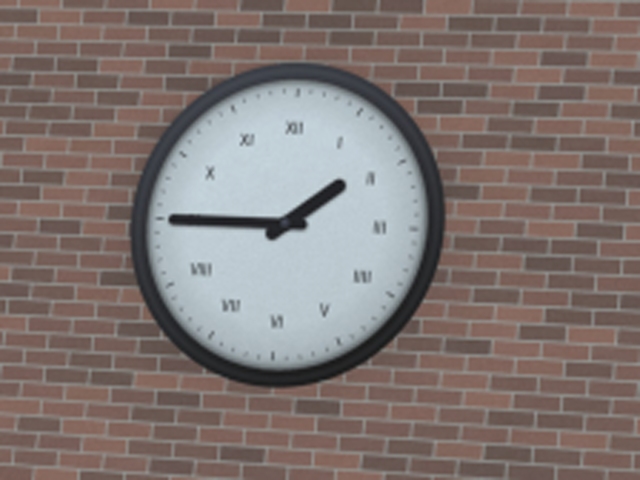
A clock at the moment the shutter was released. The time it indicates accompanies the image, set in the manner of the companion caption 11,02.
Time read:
1,45
